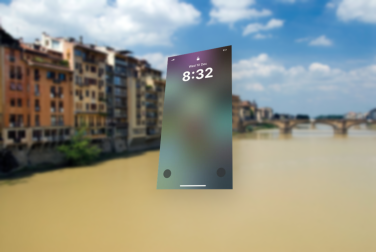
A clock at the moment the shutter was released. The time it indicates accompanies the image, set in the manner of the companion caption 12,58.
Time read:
8,32
